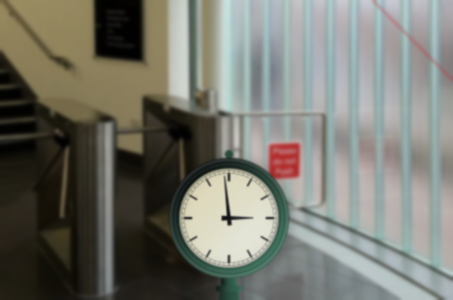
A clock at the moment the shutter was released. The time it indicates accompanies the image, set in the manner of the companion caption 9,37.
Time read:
2,59
